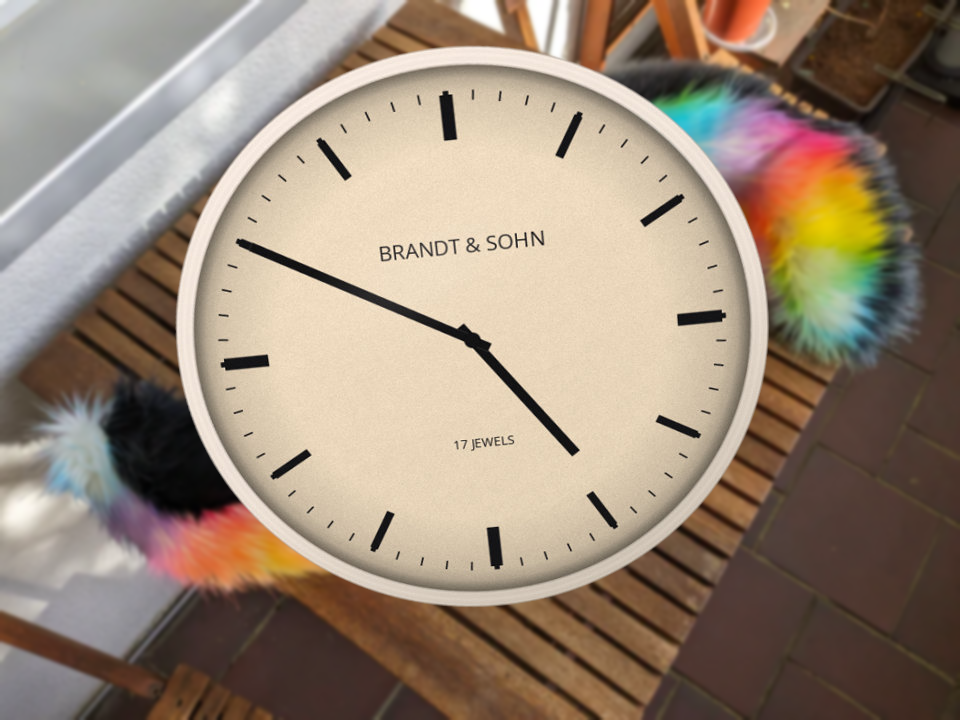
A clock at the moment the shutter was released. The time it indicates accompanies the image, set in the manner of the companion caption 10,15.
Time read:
4,50
